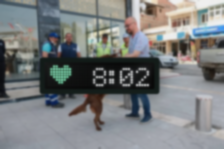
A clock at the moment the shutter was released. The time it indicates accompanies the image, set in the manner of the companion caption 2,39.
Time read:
8,02
